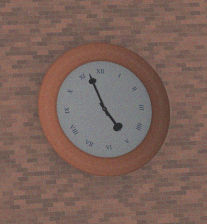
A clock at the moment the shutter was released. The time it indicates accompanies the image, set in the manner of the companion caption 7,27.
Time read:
4,57
